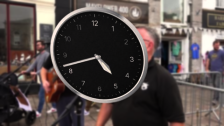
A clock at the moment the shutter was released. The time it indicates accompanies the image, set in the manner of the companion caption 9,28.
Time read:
4,42
